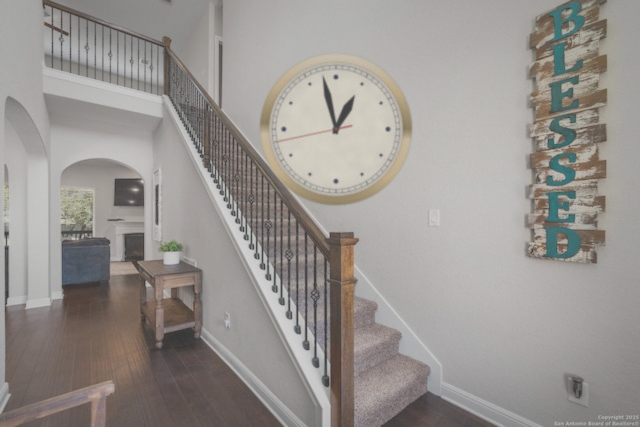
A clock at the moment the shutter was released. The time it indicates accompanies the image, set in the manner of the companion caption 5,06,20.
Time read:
12,57,43
